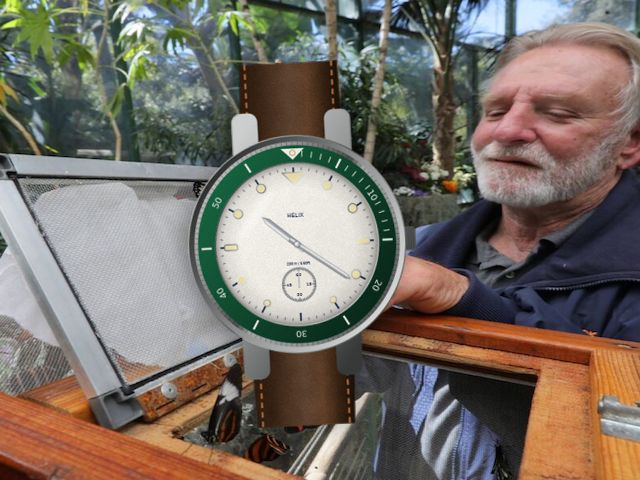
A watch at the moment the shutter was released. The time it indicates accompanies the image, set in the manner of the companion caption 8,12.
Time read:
10,21
